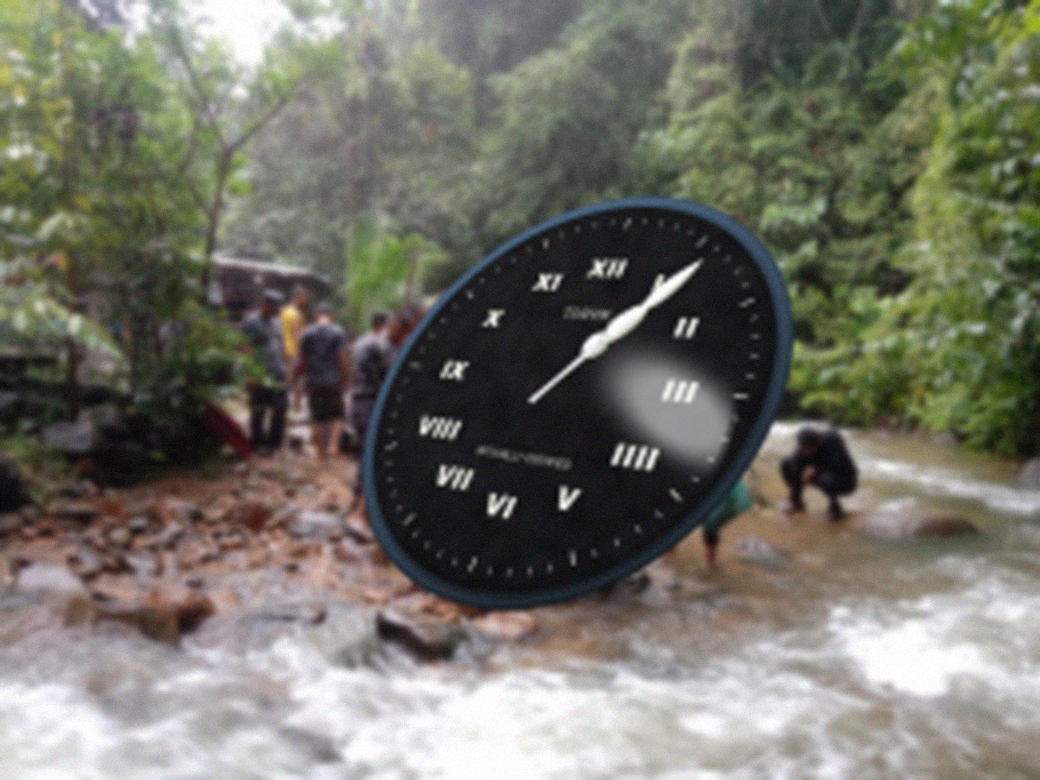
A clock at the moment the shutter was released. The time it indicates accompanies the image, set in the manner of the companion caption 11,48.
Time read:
1,06
